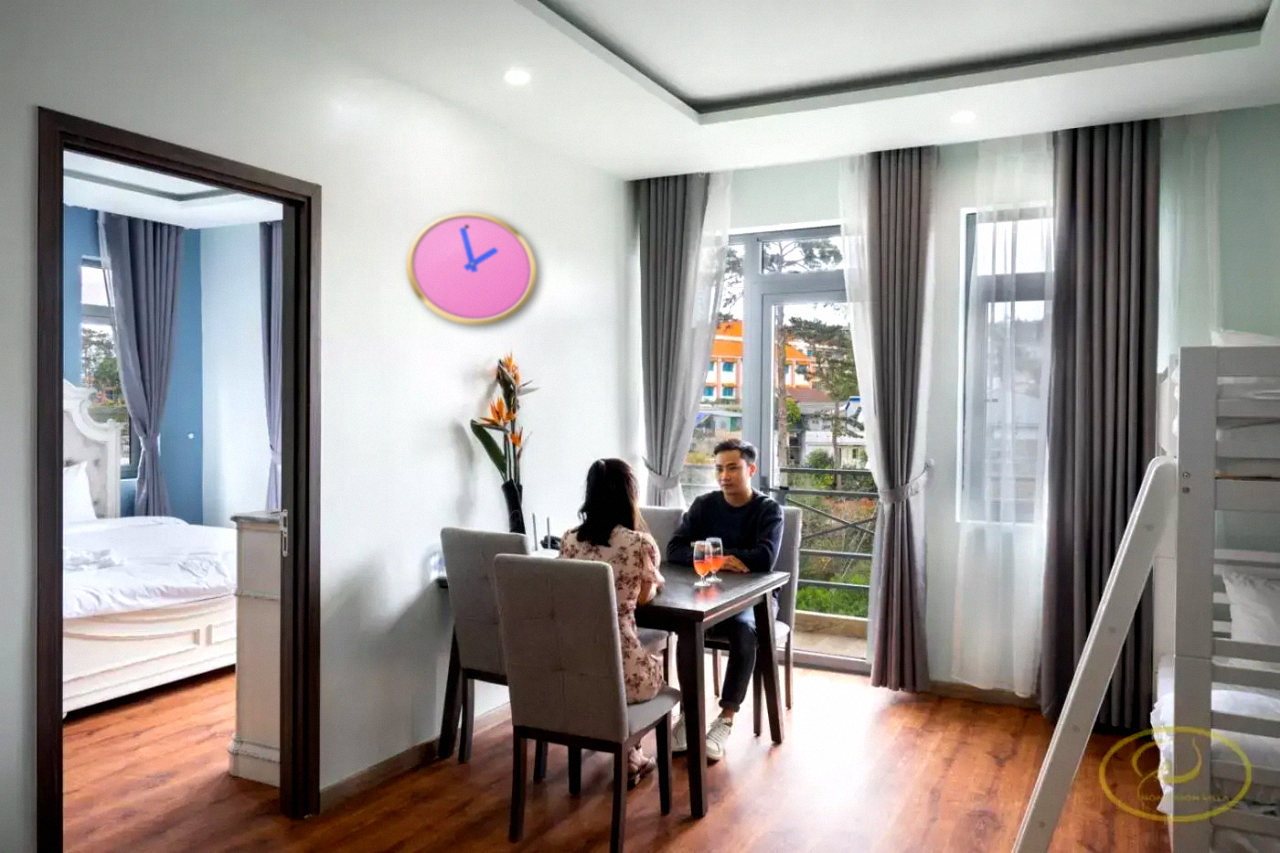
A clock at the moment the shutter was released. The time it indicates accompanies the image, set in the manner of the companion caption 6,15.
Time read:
1,59
